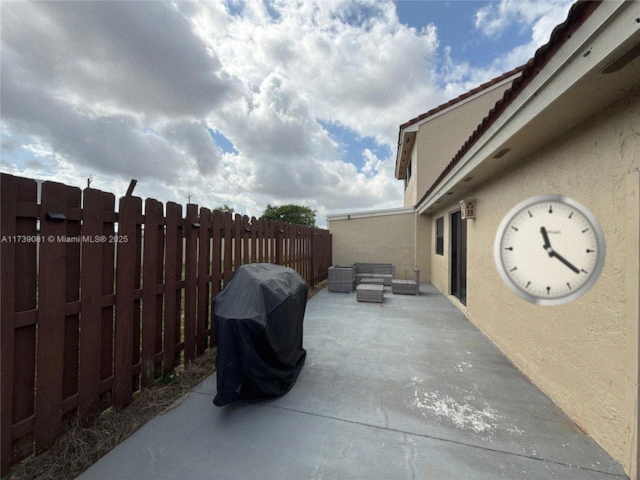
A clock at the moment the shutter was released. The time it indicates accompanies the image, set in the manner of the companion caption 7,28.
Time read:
11,21
